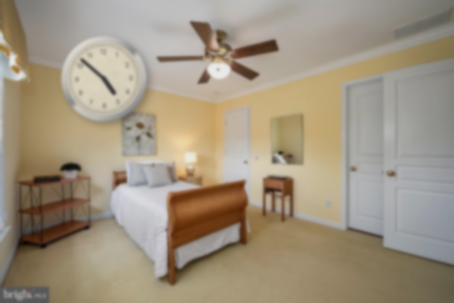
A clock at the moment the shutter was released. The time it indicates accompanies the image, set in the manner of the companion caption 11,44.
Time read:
4,52
